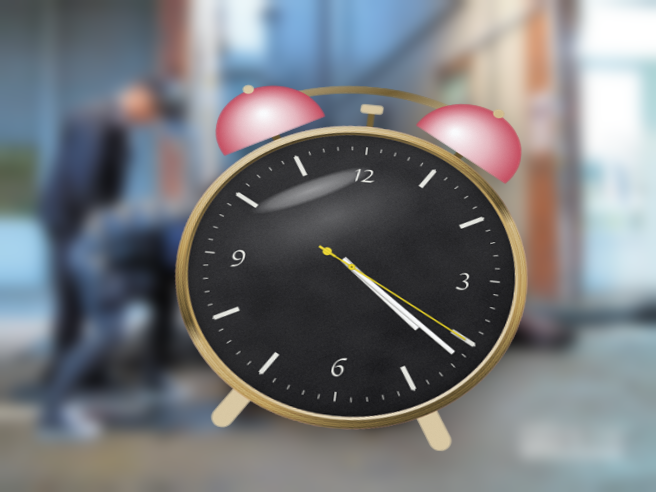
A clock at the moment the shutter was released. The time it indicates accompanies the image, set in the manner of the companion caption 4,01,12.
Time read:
4,21,20
